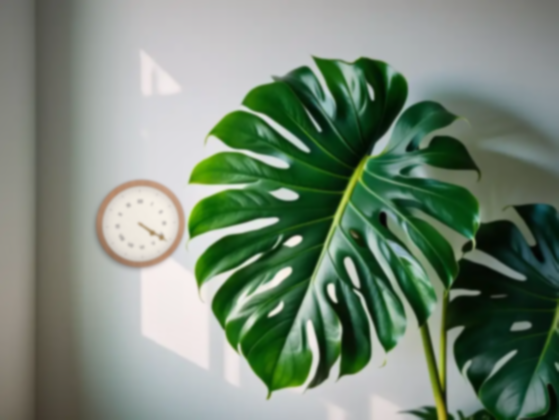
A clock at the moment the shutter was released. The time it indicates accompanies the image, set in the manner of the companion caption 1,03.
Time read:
4,21
